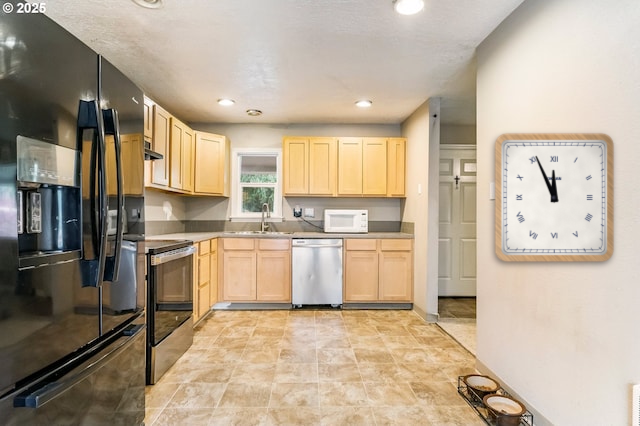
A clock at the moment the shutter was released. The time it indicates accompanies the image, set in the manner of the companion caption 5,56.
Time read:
11,56
